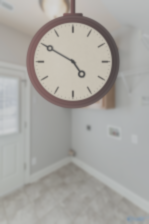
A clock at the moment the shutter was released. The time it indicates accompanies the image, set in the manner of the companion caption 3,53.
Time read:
4,50
